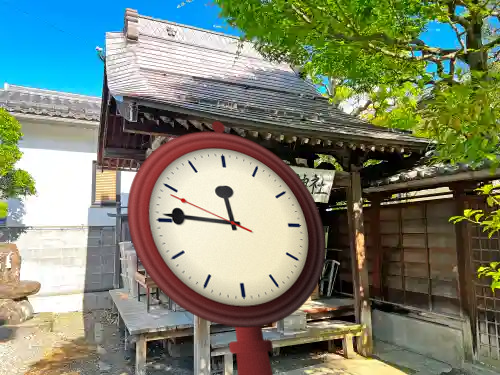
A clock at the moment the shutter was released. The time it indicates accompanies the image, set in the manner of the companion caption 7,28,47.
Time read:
11,45,49
